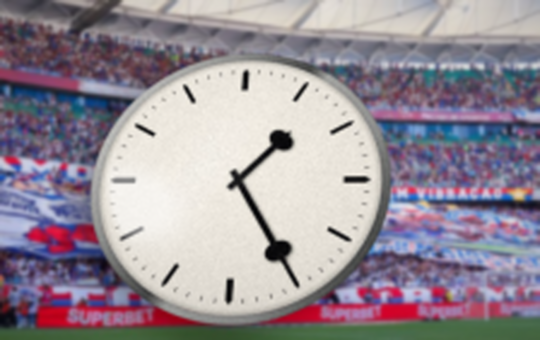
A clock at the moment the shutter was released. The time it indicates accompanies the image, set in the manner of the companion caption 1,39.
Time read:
1,25
